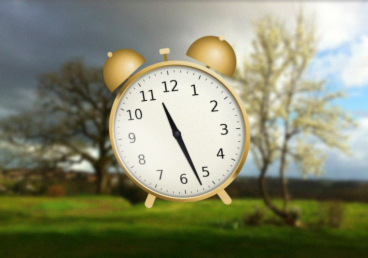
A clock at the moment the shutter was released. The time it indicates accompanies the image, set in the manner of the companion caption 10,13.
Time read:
11,27
